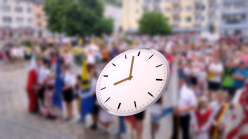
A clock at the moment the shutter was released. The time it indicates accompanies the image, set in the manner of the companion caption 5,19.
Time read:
7,58
